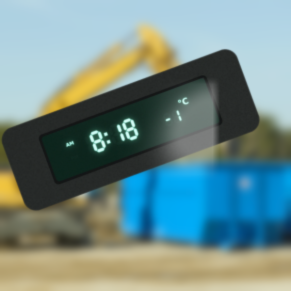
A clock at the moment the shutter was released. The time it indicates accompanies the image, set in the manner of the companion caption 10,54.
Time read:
8,18
